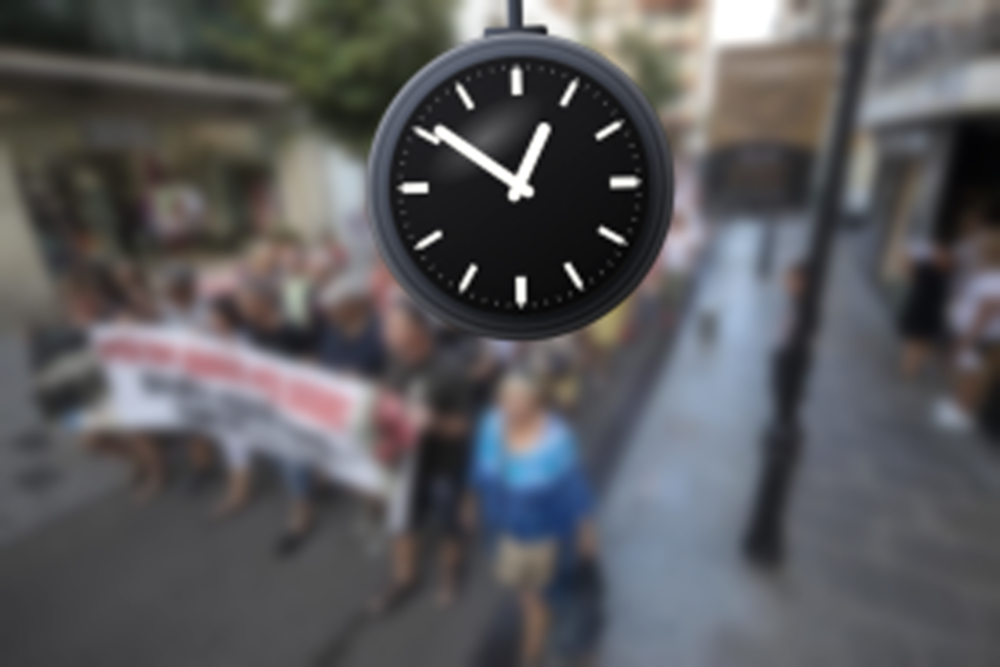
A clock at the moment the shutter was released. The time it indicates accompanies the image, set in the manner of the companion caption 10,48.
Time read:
12,51
